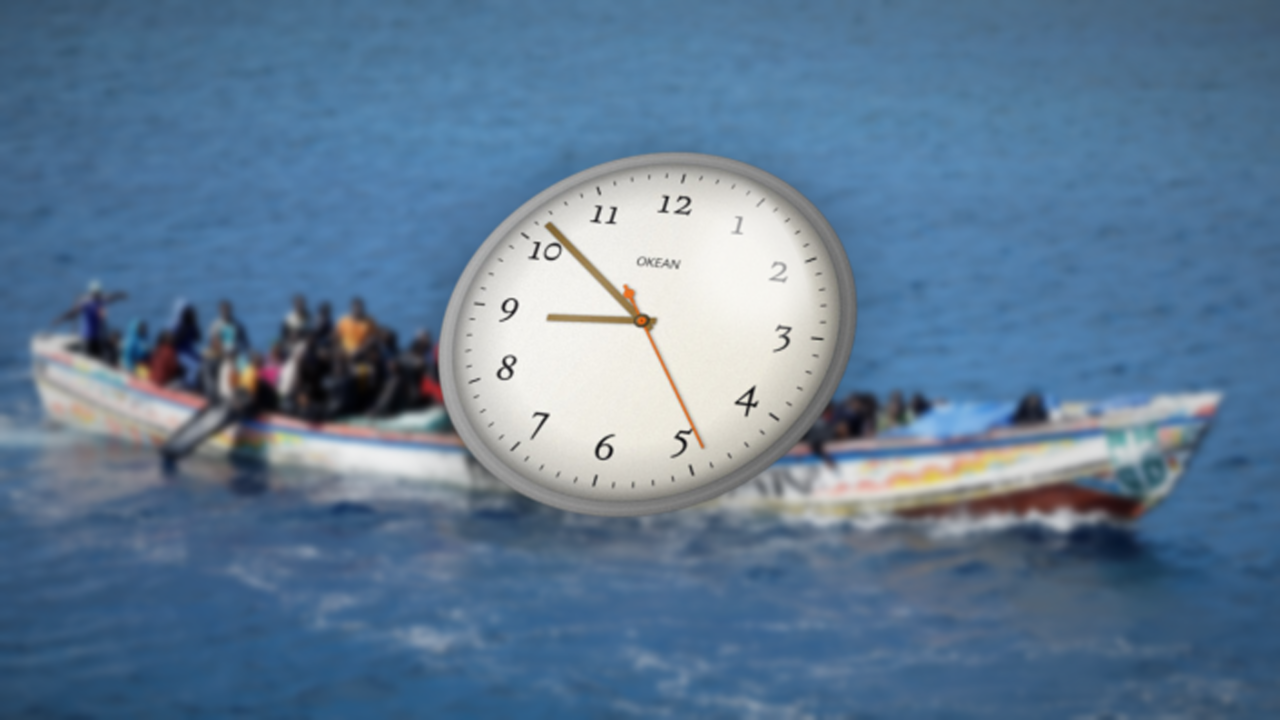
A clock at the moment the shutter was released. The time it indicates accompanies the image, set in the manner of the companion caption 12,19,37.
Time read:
8,51,24
